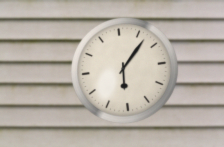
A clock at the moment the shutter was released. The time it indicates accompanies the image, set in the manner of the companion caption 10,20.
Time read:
6,07
